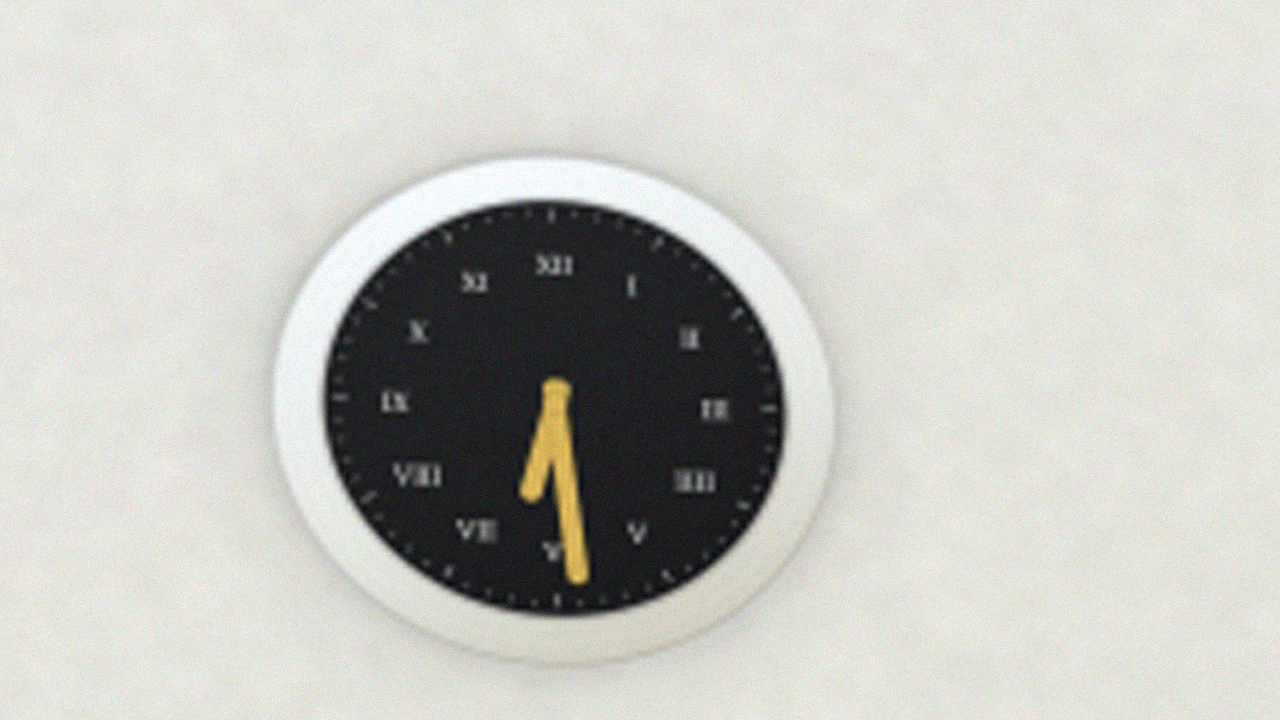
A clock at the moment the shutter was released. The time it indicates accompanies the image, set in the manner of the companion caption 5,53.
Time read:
6,29
